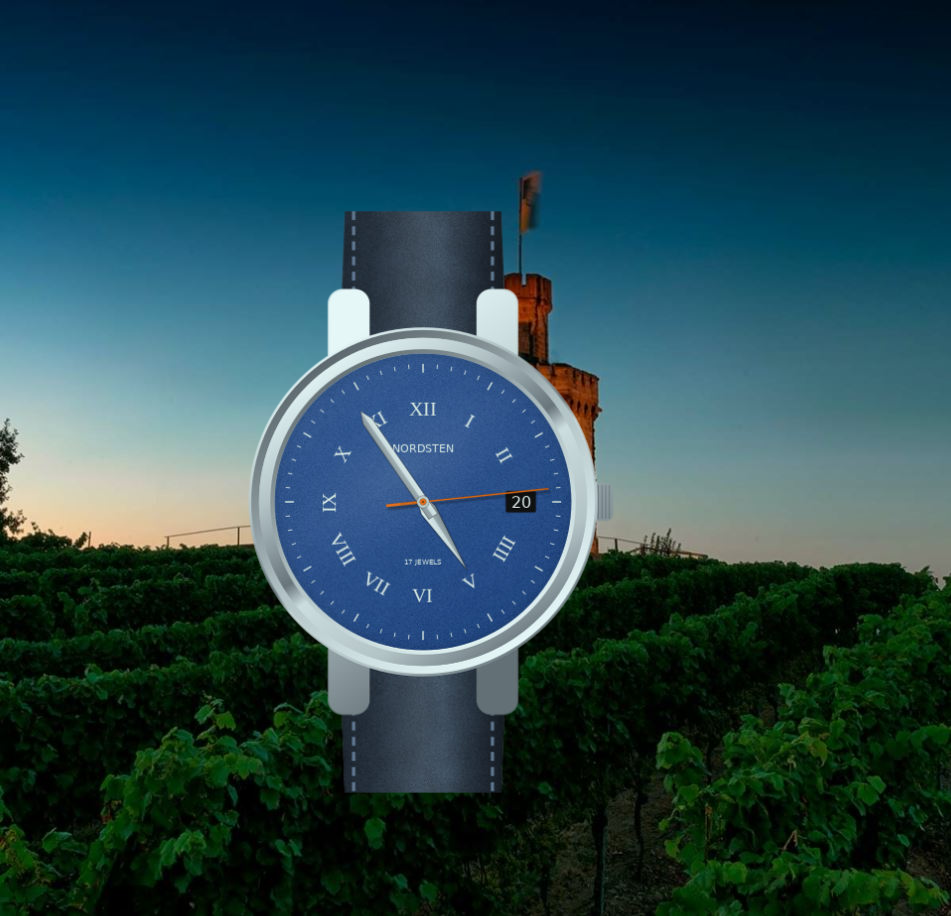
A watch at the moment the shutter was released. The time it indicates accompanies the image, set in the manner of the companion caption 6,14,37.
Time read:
4,54,14
